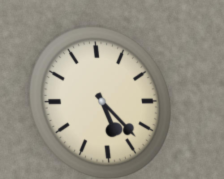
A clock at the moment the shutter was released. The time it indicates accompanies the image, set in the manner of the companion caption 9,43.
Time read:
5,23
